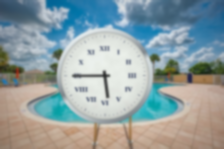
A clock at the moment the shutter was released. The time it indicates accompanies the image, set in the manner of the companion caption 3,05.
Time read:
5,45
